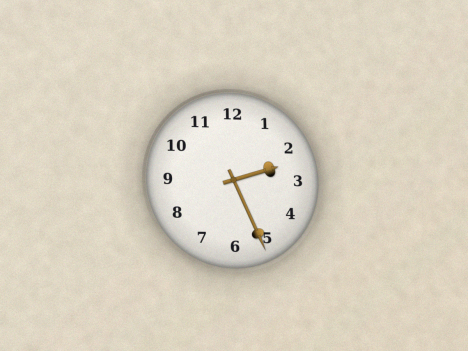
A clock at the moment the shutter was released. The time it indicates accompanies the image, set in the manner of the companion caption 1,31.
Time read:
2,26
